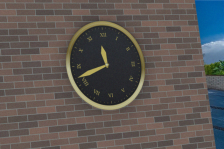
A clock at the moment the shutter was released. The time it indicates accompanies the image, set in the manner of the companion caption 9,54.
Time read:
11,42
